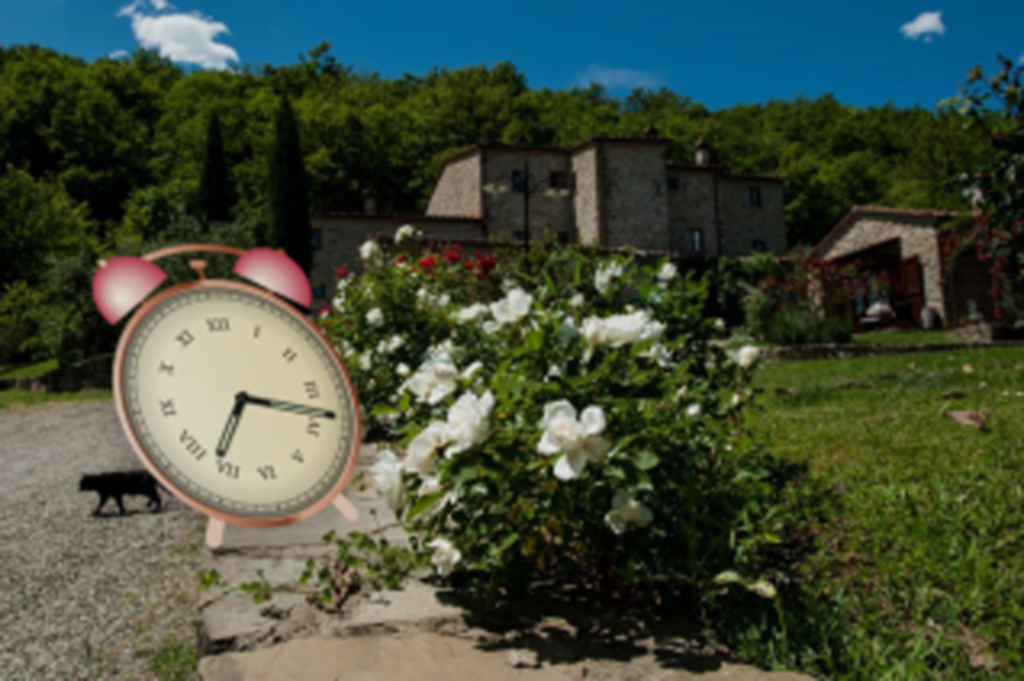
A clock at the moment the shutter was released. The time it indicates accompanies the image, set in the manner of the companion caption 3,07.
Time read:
7,18
